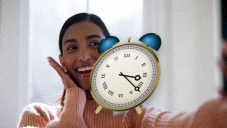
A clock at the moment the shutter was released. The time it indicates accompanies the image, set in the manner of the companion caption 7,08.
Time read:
3,22
